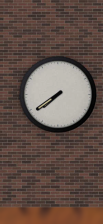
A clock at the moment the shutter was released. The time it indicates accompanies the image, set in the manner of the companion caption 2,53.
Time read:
7,39
